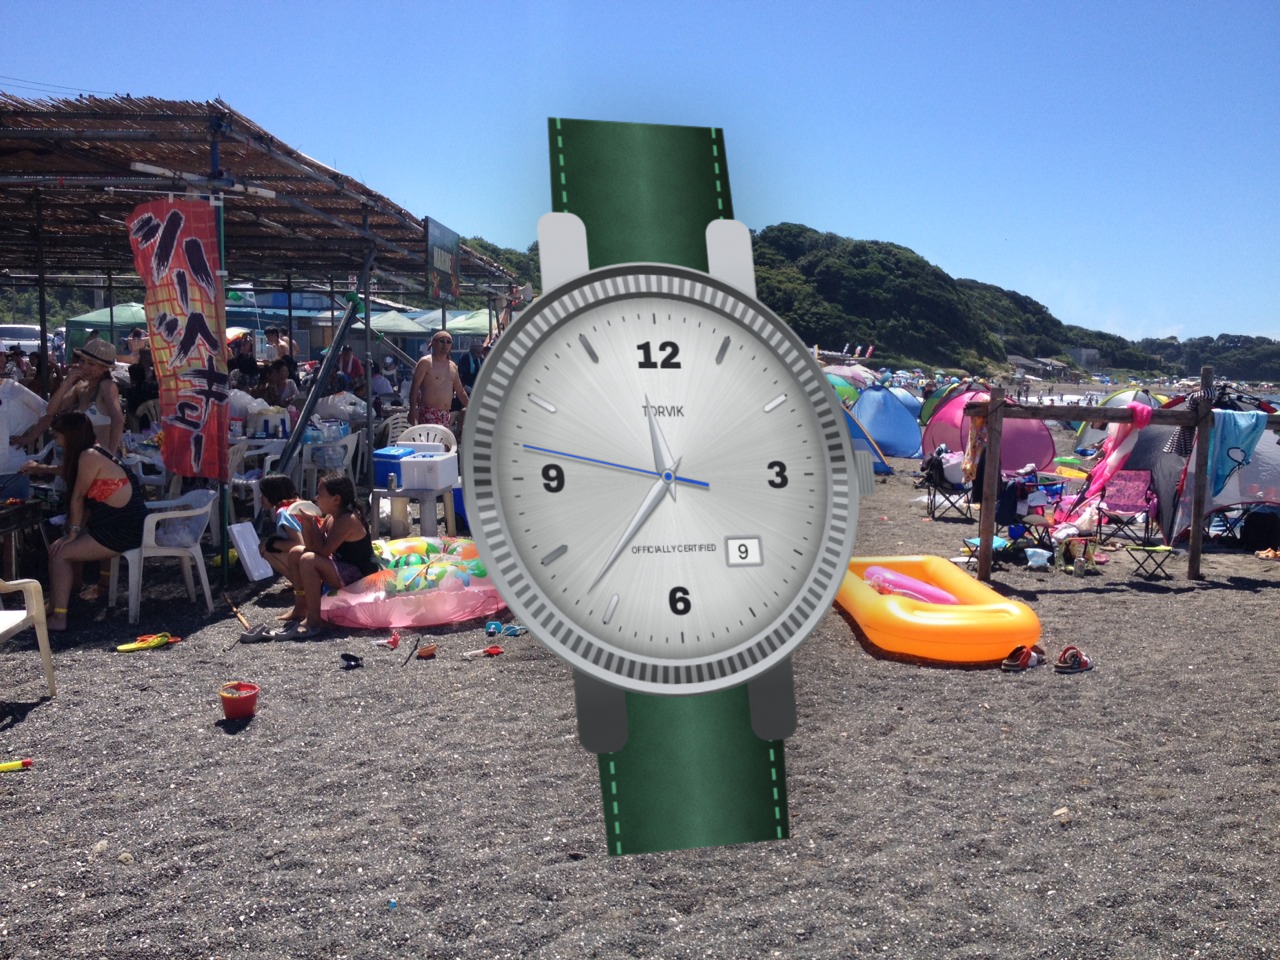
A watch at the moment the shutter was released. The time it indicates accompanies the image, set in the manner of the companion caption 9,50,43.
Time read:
11,36,47
